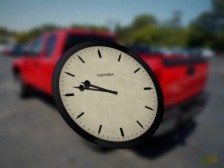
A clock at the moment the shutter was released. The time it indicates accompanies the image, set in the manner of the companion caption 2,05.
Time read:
9,47
